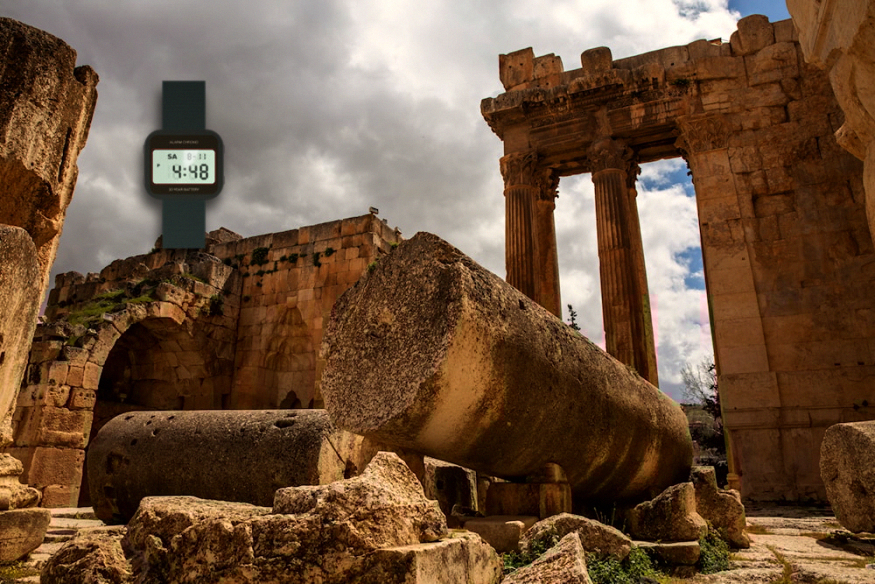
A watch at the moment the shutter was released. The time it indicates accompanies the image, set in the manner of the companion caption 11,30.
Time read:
4,48
